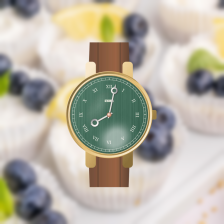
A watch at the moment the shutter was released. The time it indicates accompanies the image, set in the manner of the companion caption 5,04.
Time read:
8,02
